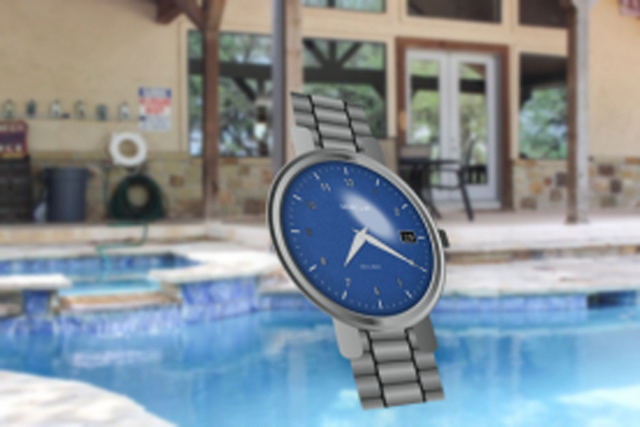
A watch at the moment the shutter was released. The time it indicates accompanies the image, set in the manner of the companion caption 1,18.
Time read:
7,20
